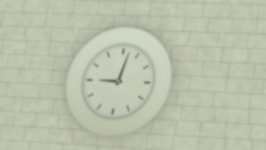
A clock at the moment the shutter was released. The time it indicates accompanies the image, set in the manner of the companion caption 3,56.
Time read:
9,02
